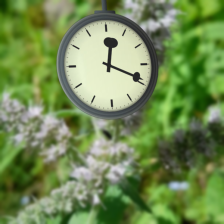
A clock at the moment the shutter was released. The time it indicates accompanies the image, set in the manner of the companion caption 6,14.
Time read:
12,19
